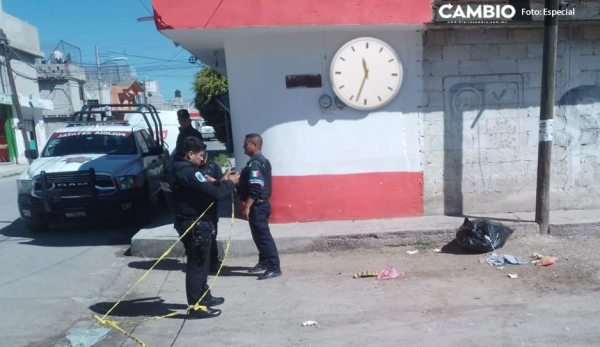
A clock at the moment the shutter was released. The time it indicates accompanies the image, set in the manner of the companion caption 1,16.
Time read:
11,33
